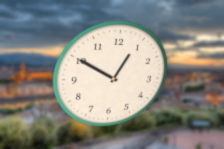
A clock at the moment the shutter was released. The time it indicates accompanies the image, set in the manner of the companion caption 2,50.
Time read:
12,50
